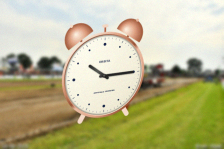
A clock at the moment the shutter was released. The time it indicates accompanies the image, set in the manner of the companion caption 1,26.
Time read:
10,15
